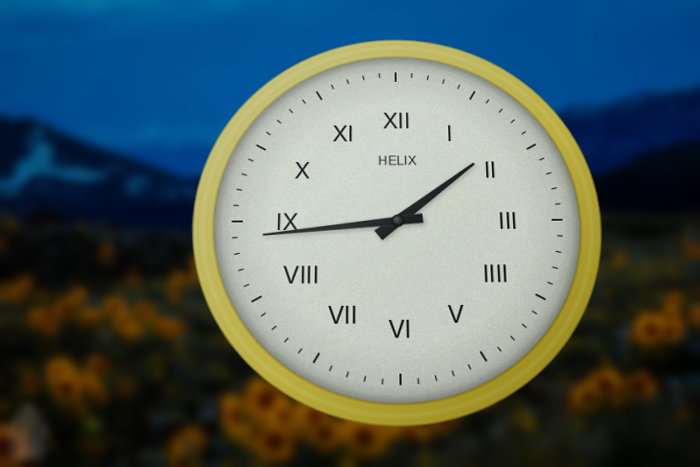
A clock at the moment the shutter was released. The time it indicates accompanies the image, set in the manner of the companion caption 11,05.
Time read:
1,44
